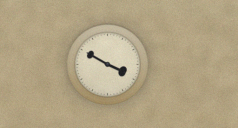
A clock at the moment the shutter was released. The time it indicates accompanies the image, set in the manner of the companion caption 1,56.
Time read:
3,50
